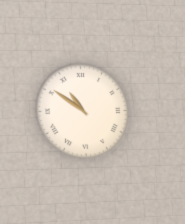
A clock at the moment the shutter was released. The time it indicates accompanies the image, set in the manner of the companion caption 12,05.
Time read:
10,51
